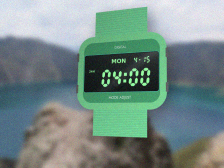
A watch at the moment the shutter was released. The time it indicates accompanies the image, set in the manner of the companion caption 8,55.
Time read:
4,00
